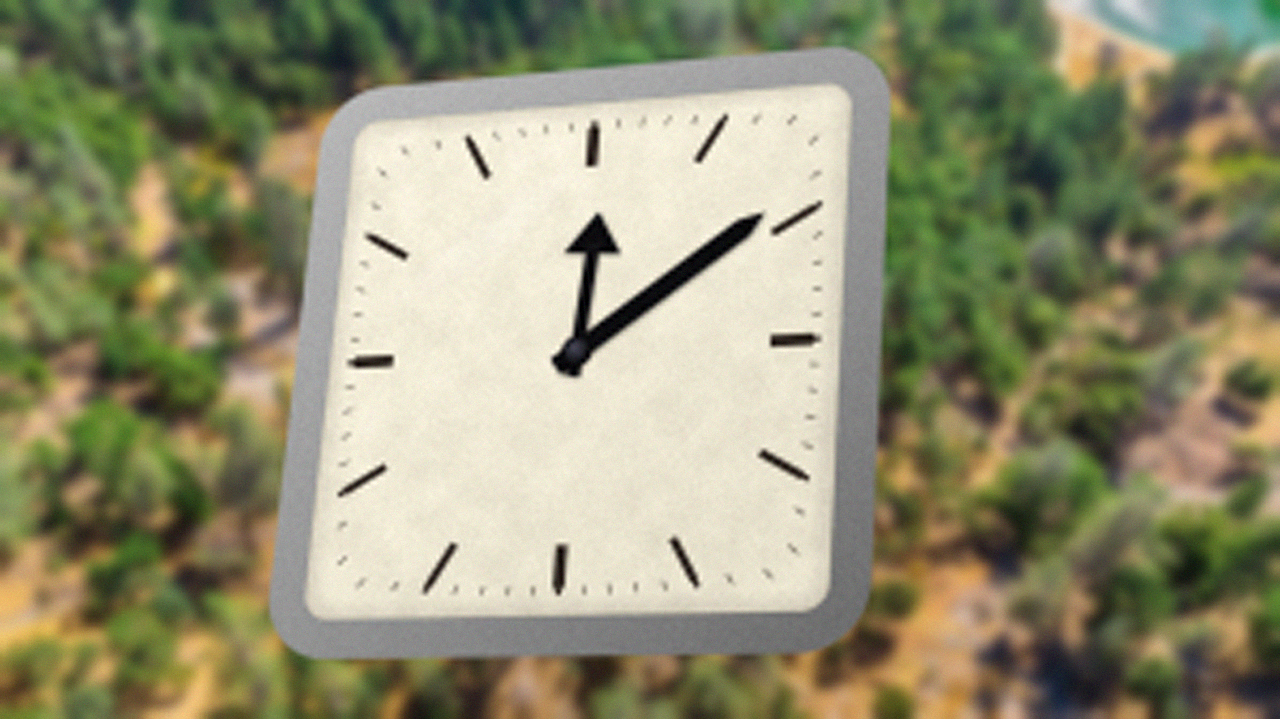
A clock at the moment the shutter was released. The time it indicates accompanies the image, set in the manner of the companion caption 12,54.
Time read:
12,09
